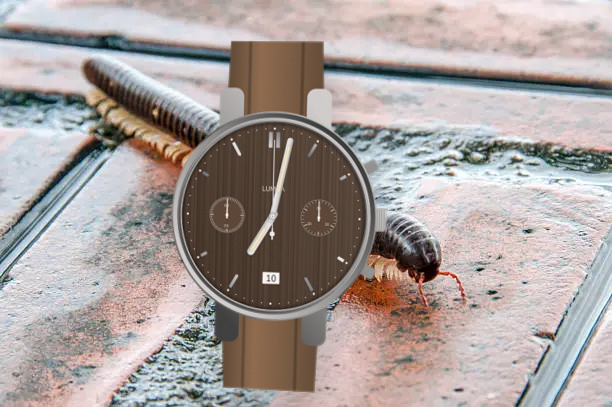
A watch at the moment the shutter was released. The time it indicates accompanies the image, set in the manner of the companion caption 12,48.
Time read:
7,02
